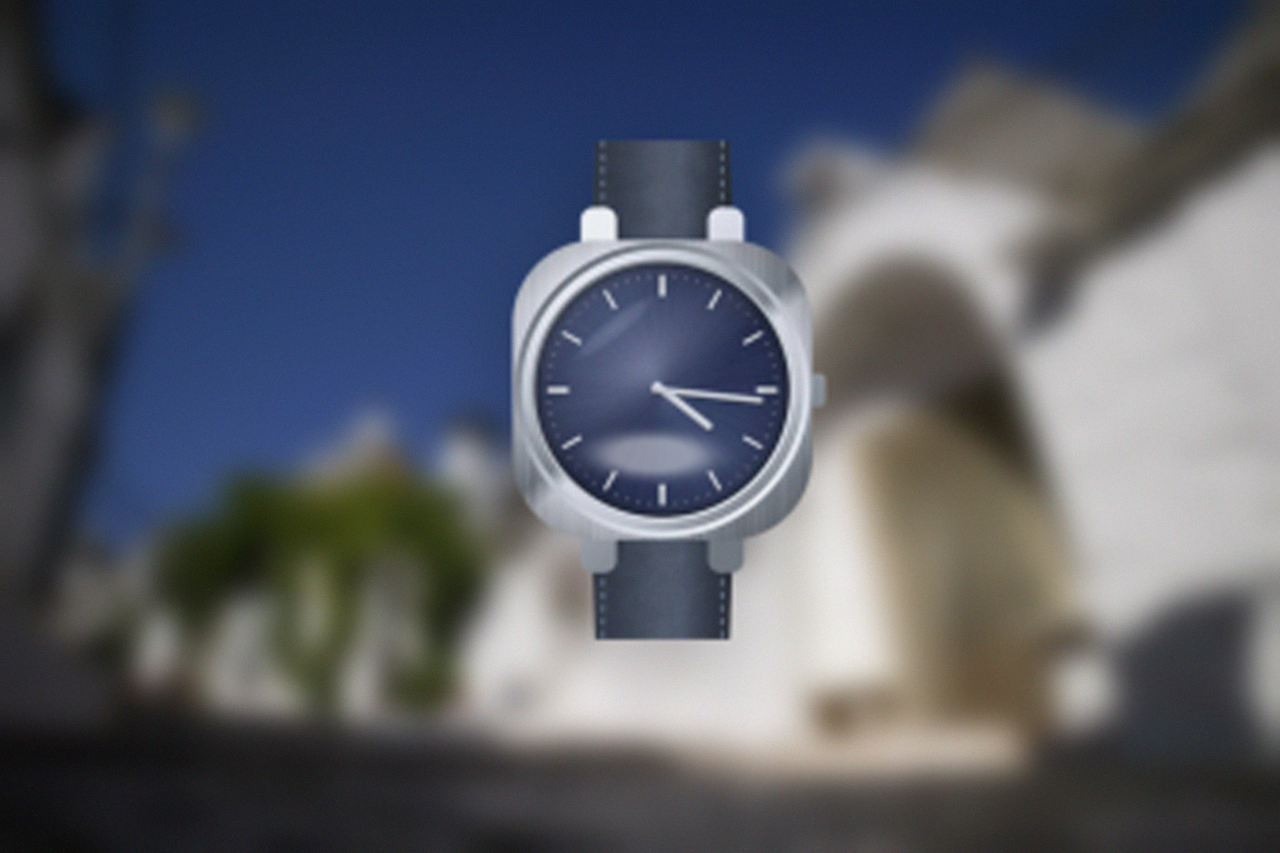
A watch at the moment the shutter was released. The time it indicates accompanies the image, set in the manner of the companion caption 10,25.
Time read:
4,16
